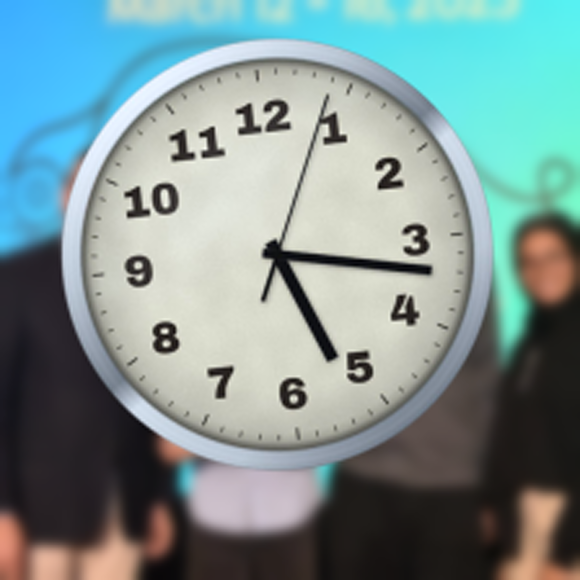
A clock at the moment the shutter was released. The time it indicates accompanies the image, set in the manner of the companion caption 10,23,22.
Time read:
5,17,04
